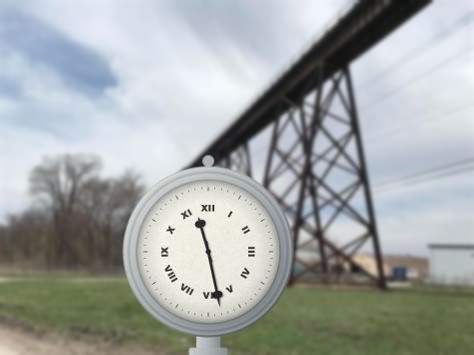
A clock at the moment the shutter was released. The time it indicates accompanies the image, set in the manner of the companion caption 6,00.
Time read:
11,28
